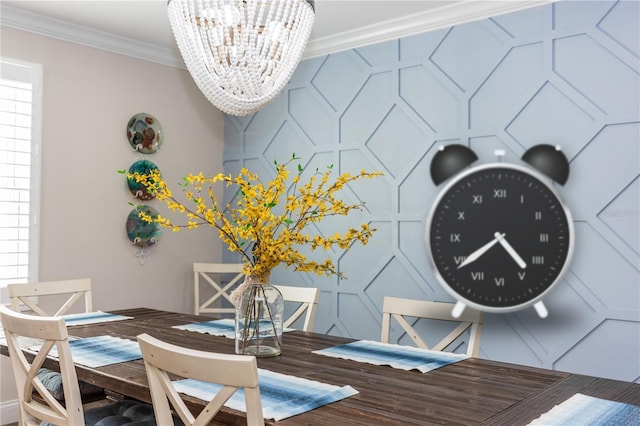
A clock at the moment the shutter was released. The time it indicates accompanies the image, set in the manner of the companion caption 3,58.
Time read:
4,39
